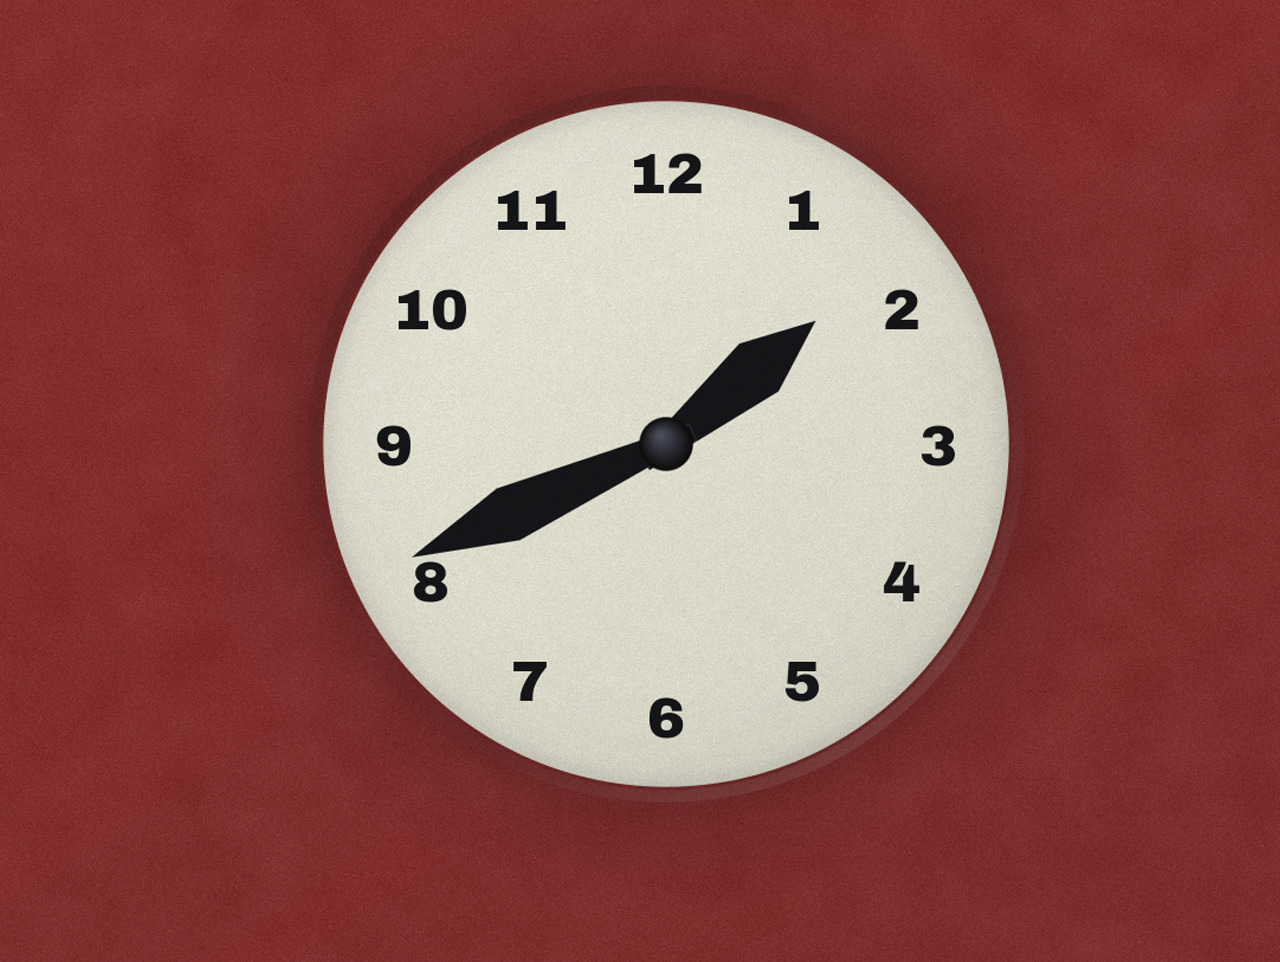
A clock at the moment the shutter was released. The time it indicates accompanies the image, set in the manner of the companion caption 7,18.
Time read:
1,41
